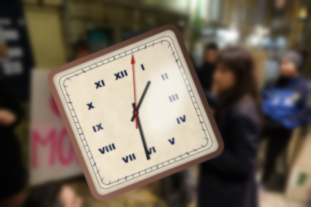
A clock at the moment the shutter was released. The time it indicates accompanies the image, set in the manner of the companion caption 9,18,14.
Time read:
1,31,03
